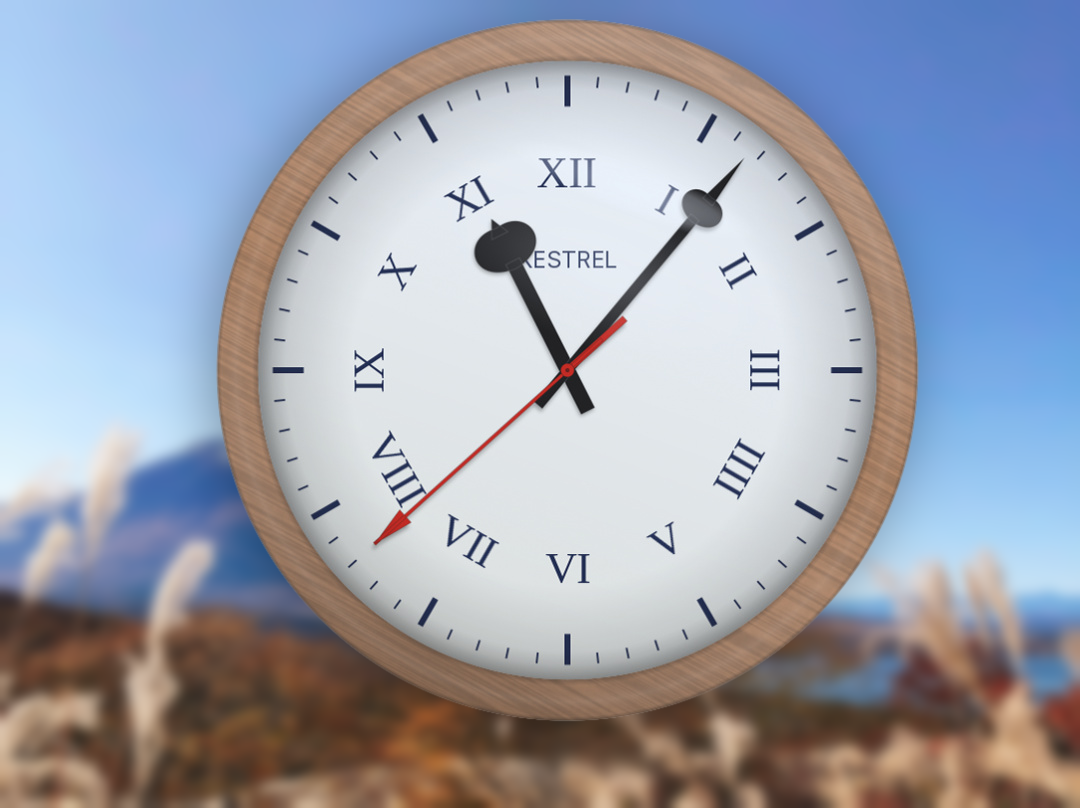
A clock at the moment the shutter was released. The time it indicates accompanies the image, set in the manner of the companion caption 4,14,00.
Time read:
11,06,38
